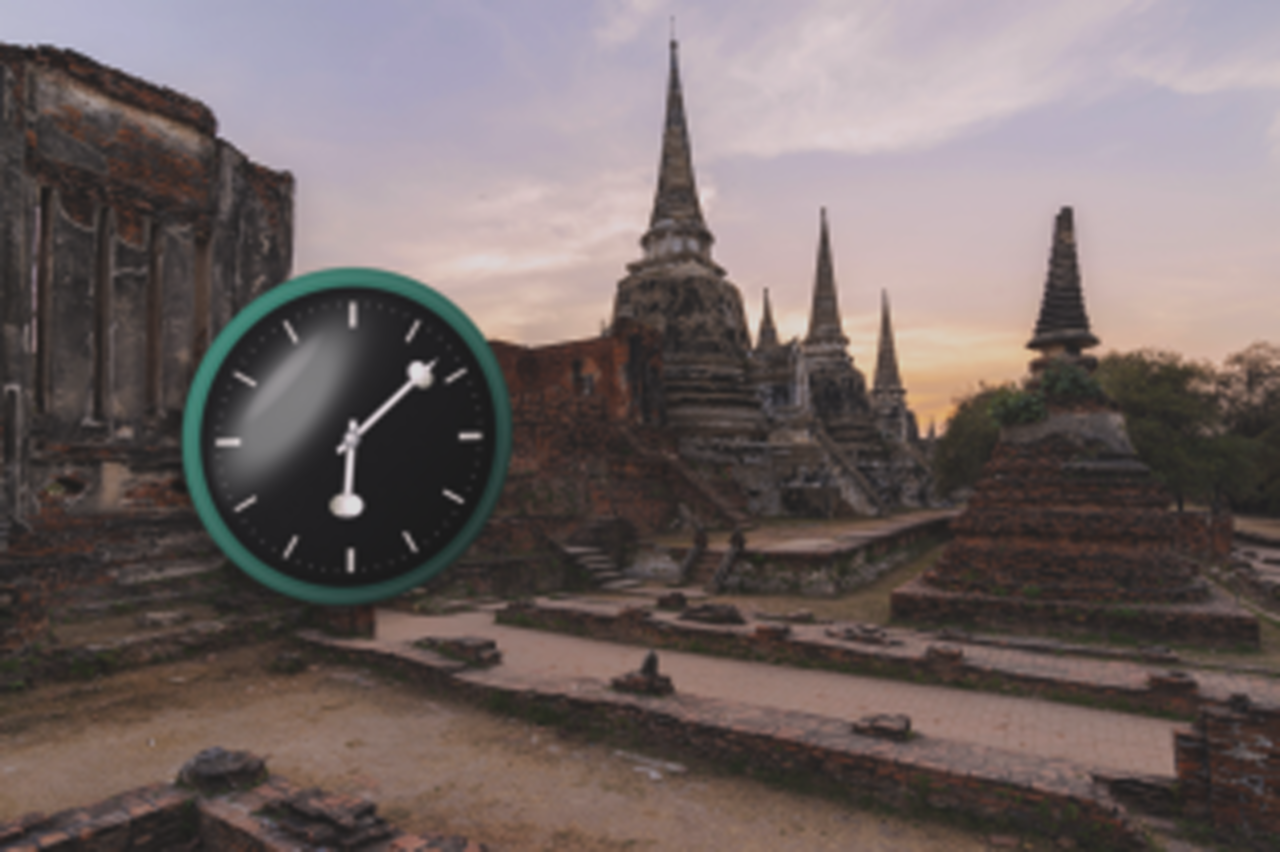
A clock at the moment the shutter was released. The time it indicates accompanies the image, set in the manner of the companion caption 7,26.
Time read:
6,08
